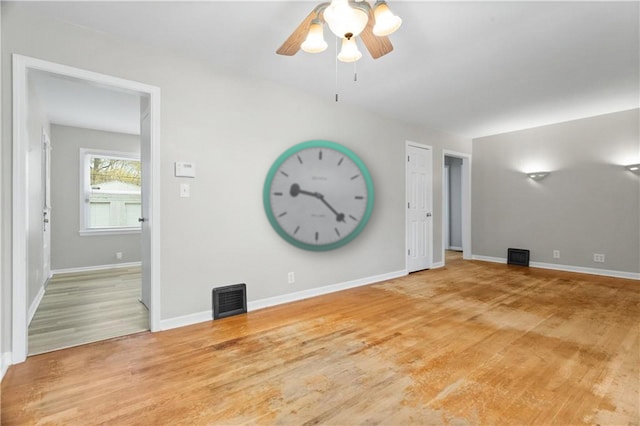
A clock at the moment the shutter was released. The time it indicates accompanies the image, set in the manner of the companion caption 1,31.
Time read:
9,22
